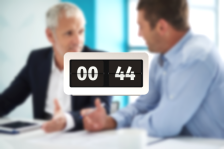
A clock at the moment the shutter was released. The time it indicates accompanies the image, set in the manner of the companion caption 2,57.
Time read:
0,44
